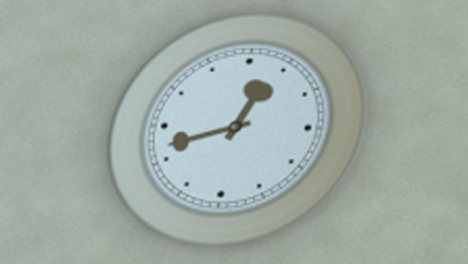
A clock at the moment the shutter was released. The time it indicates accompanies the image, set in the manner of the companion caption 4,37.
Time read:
12,42
